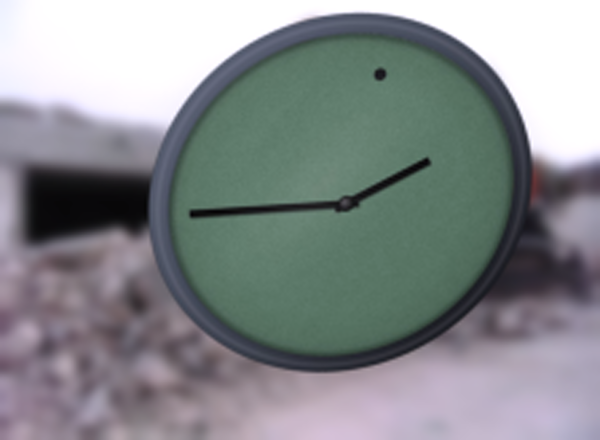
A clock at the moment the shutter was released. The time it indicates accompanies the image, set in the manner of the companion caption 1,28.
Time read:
1,43
